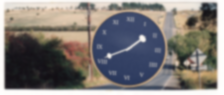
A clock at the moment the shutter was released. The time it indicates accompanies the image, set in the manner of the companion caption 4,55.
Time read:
1,41
